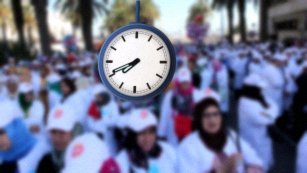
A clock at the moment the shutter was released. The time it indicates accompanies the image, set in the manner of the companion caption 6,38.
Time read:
7,41
